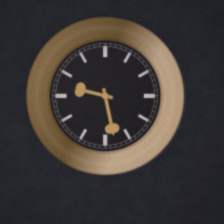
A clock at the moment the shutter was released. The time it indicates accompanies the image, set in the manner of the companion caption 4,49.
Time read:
9,28
